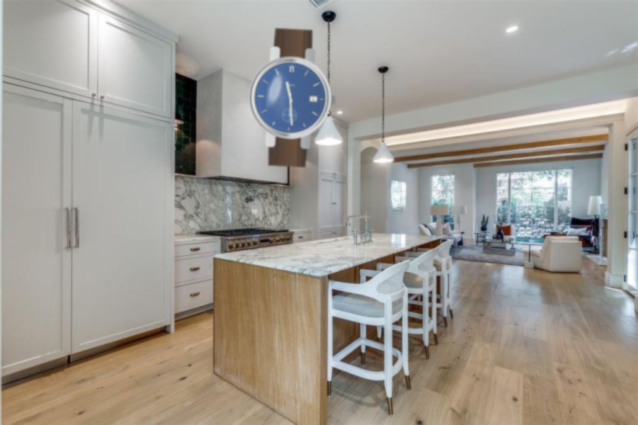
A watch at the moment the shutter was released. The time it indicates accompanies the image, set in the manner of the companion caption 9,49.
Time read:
11,29
